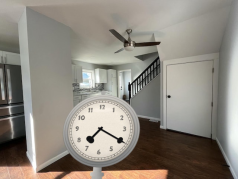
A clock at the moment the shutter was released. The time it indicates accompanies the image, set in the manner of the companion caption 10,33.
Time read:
7,20
